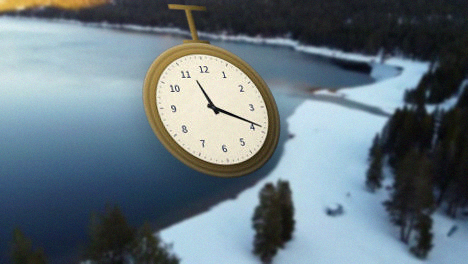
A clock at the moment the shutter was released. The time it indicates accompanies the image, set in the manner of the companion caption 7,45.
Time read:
11,19
